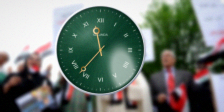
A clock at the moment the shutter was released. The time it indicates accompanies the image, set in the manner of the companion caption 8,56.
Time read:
11,37
